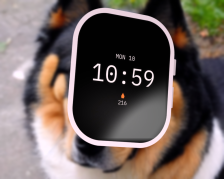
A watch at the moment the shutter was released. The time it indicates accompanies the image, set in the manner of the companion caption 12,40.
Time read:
10,59
